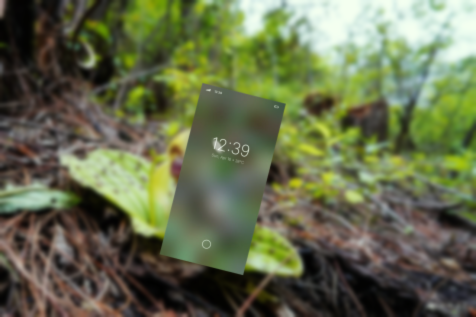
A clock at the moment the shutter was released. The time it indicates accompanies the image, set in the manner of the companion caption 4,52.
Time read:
12,39
